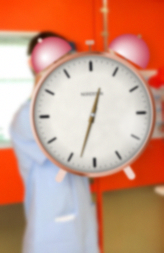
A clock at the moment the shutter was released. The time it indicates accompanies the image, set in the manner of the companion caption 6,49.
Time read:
12,33
